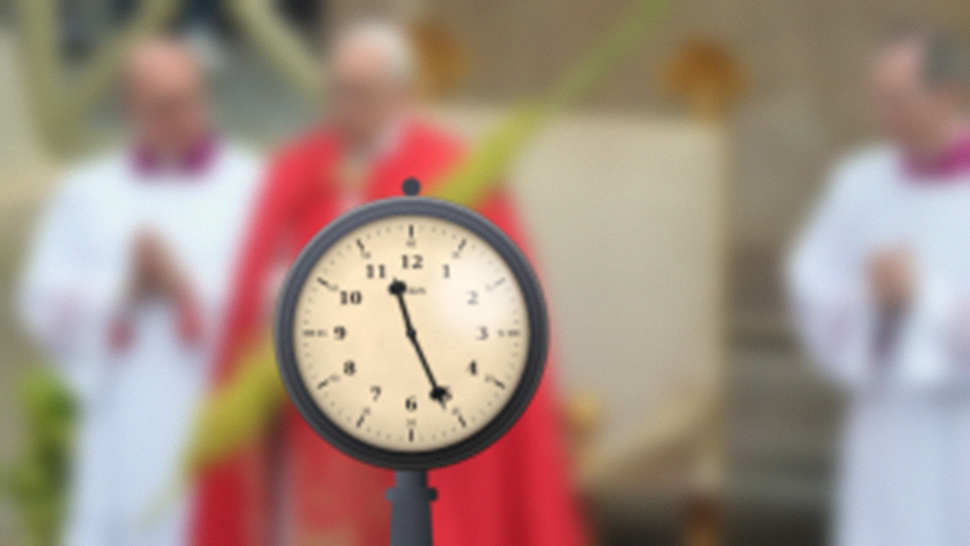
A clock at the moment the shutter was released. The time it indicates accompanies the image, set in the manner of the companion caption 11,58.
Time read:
11,26
